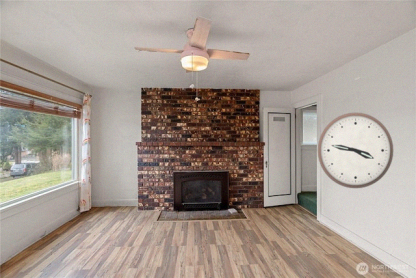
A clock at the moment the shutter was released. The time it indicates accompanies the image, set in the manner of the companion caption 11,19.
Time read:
3,47
